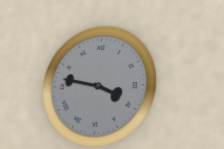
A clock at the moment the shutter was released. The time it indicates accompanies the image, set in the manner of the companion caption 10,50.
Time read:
3,47
